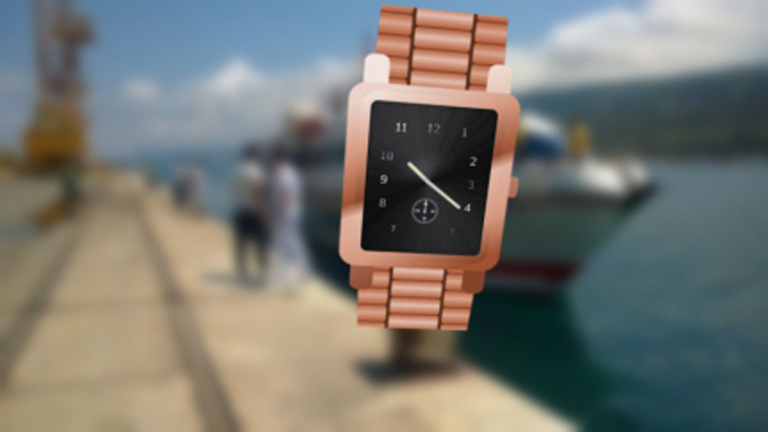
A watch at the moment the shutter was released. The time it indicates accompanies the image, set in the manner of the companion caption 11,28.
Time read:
10,21
